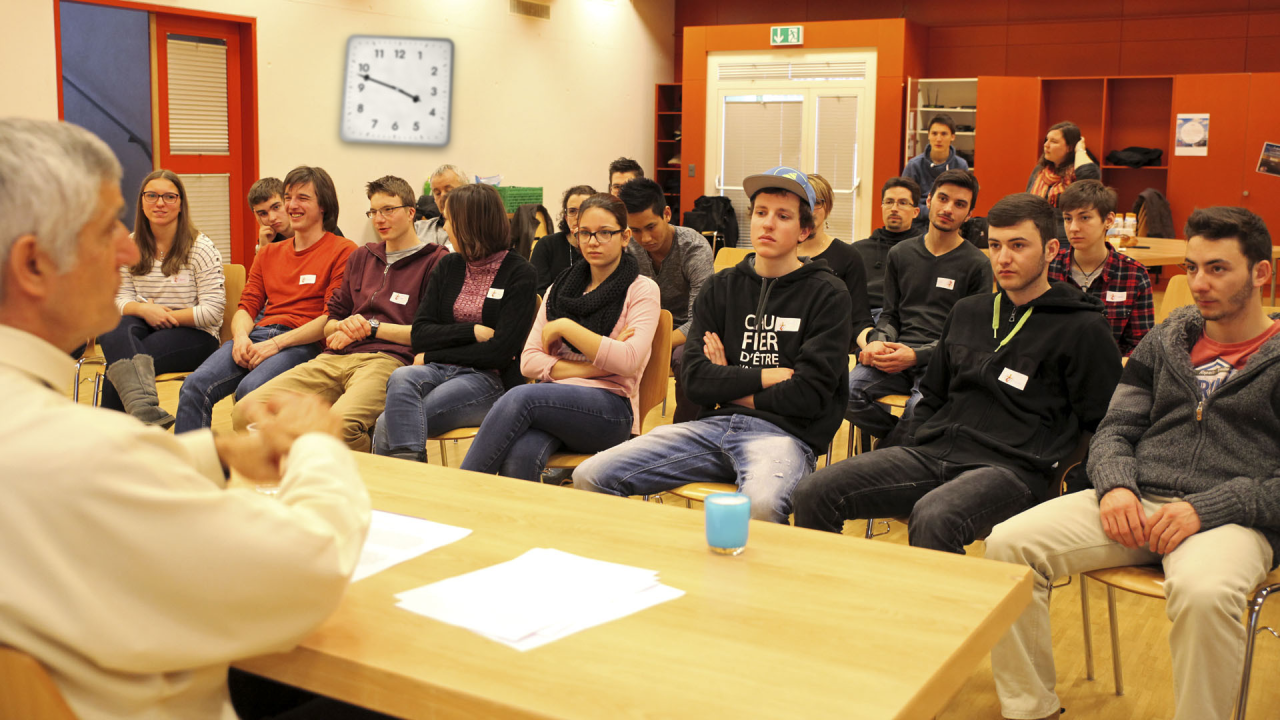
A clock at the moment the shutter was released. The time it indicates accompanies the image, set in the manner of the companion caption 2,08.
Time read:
3,48
